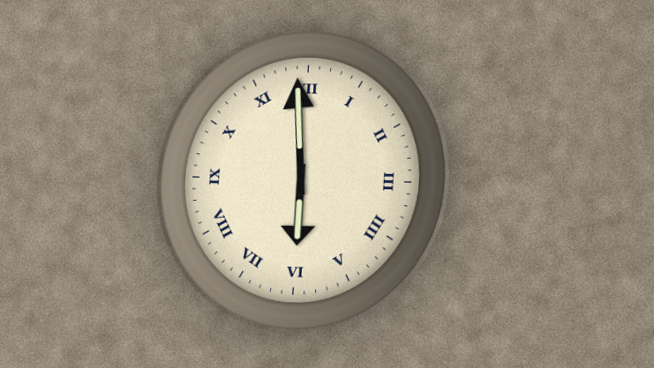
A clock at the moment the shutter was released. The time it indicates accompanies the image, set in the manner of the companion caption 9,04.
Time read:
5,59
